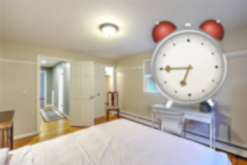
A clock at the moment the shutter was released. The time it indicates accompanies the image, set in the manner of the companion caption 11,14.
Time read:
6,45
